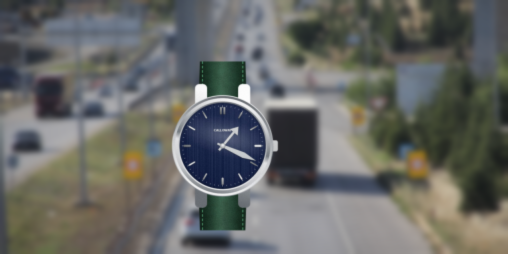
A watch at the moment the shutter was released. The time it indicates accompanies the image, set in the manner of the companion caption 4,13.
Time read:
1,19
